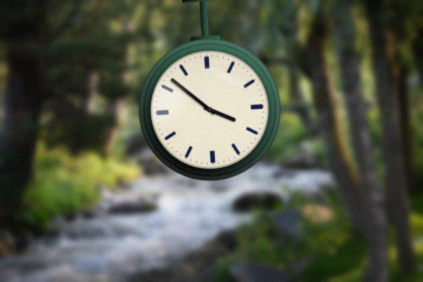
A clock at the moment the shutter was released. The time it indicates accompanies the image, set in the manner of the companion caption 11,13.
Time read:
3,52
